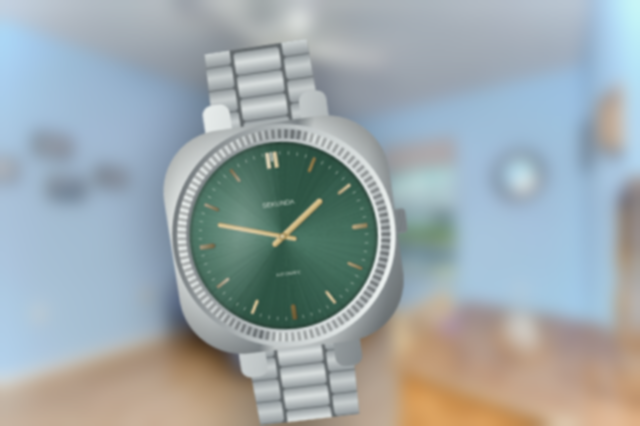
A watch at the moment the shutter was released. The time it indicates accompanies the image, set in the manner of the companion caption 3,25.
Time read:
1,48
